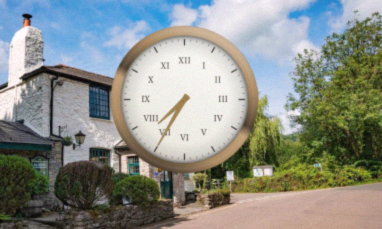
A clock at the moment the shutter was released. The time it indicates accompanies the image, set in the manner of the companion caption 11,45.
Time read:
7,35
